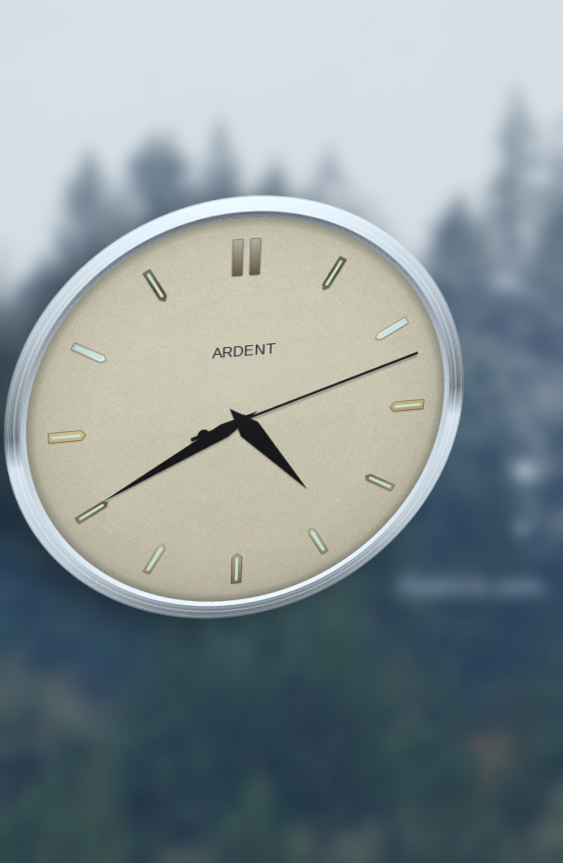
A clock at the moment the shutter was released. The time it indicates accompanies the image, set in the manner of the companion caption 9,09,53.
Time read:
4,40,12
